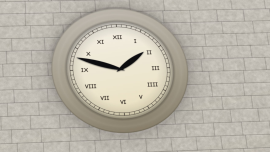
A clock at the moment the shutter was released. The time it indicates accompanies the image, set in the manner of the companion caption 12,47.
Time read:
1,48
